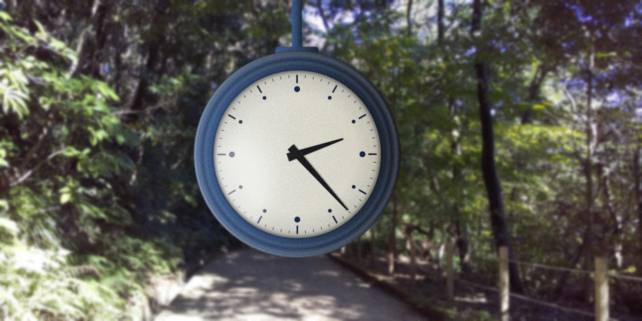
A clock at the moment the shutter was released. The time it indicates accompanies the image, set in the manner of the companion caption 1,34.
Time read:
2,23
